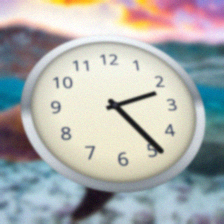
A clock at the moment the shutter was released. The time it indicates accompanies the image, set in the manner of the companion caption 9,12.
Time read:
2,24
